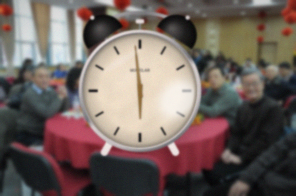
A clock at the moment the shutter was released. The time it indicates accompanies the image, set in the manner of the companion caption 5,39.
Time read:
5,59
